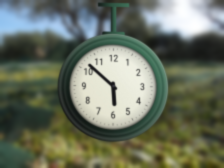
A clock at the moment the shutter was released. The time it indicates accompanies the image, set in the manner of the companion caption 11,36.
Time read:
5,52
